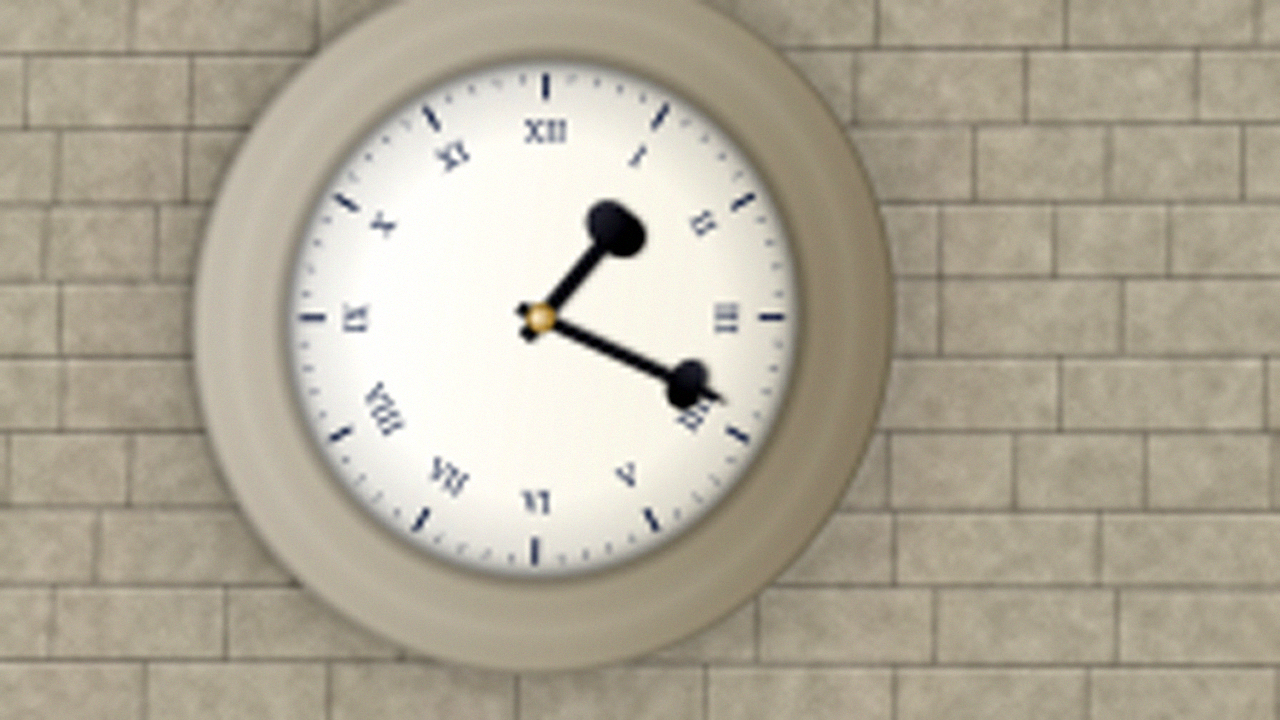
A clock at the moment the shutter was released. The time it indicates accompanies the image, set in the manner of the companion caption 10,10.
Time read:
1,19
